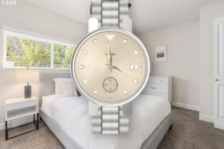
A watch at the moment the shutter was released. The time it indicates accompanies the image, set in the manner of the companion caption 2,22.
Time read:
3,59
